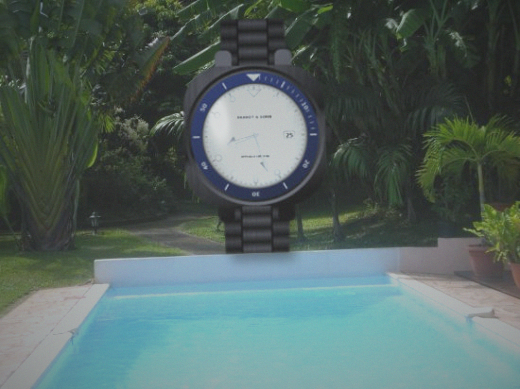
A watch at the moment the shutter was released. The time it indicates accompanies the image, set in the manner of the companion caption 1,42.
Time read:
8,27
